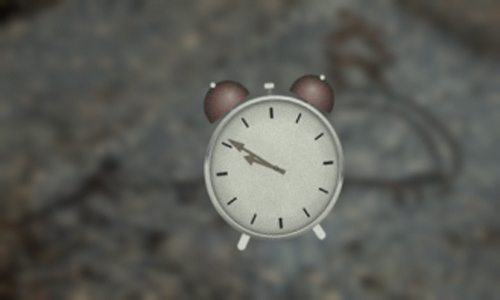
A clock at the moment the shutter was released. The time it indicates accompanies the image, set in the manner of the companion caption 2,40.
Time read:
9,51
